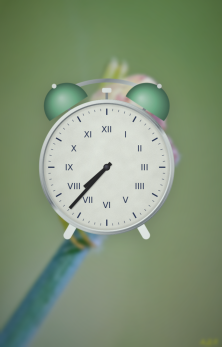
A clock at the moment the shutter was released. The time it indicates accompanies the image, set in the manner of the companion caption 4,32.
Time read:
7,37
